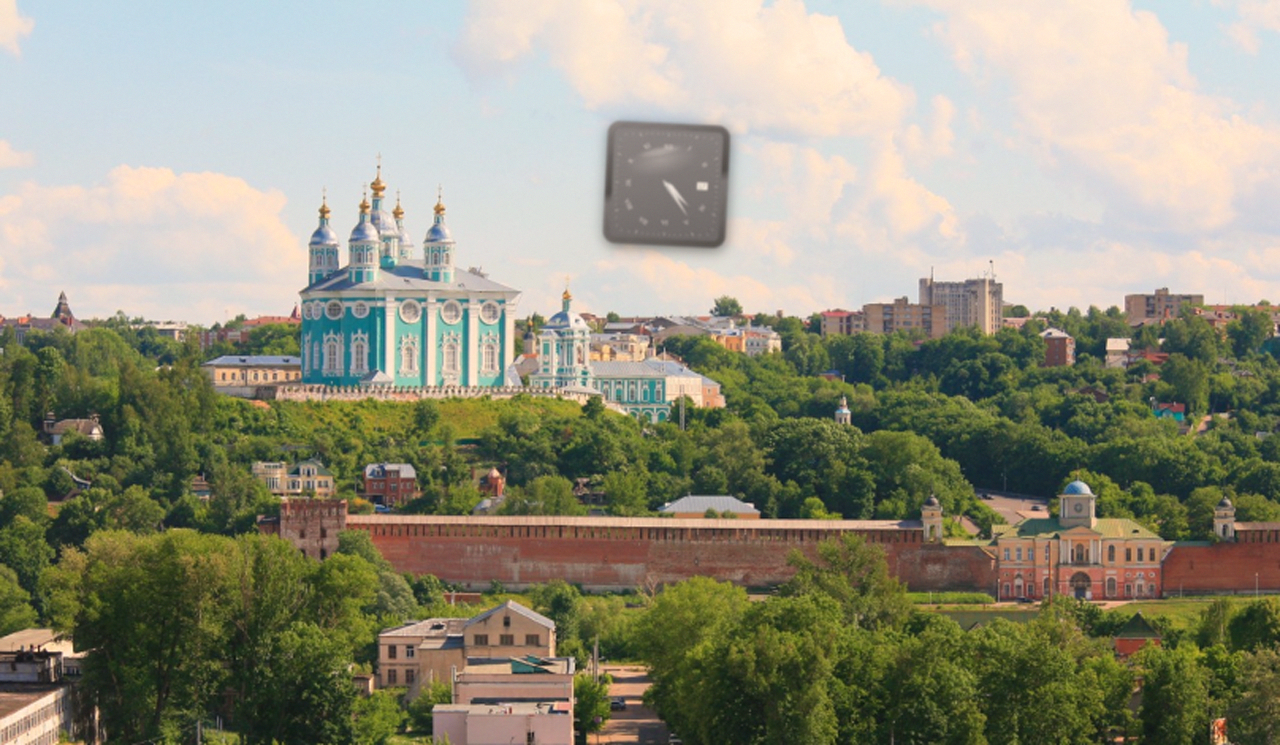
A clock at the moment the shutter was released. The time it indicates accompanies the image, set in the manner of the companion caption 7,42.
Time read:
4,24
